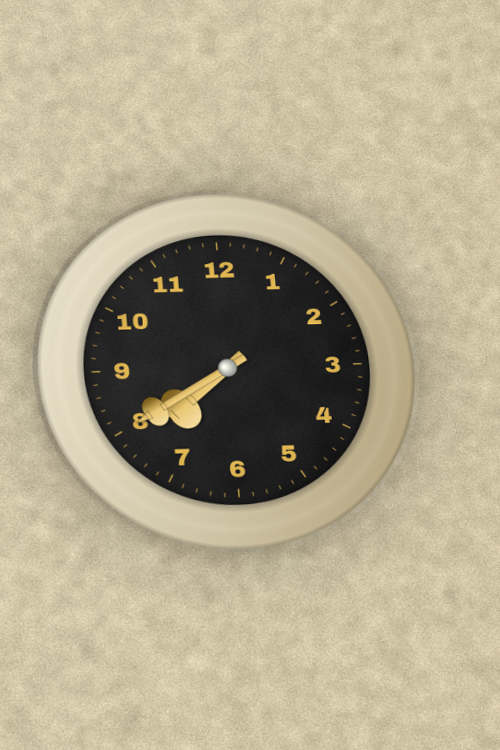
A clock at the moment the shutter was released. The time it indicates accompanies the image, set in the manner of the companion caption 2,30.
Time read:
7,40
